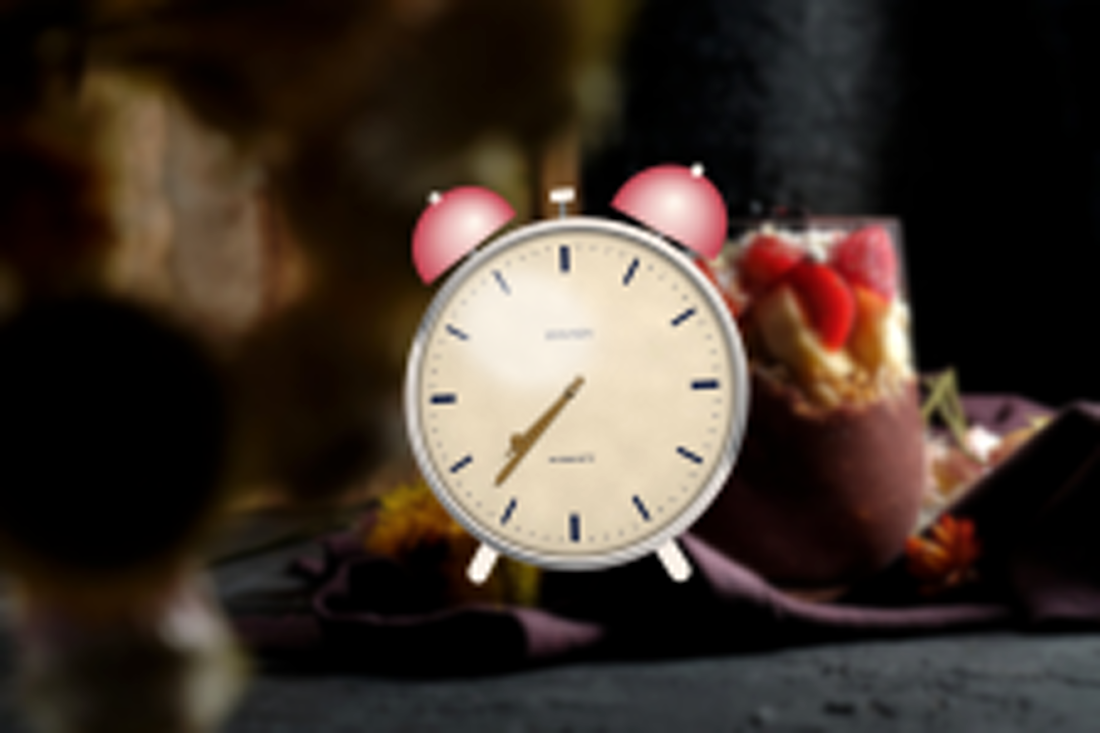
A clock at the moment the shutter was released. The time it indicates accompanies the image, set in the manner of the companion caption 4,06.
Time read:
7,37
